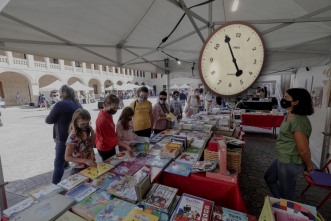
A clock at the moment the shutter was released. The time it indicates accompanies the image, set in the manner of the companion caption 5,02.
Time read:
4,55
